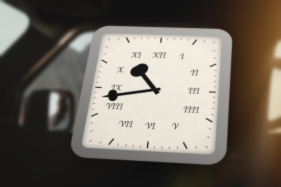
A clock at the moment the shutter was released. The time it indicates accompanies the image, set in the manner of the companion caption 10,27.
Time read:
10,43
